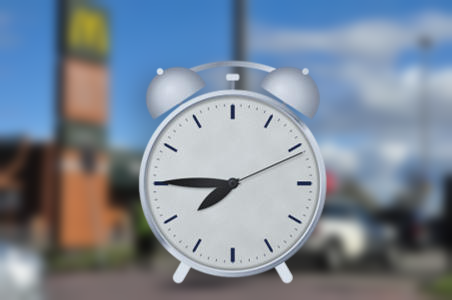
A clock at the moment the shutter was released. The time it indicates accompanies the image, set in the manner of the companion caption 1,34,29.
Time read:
7,45,11
